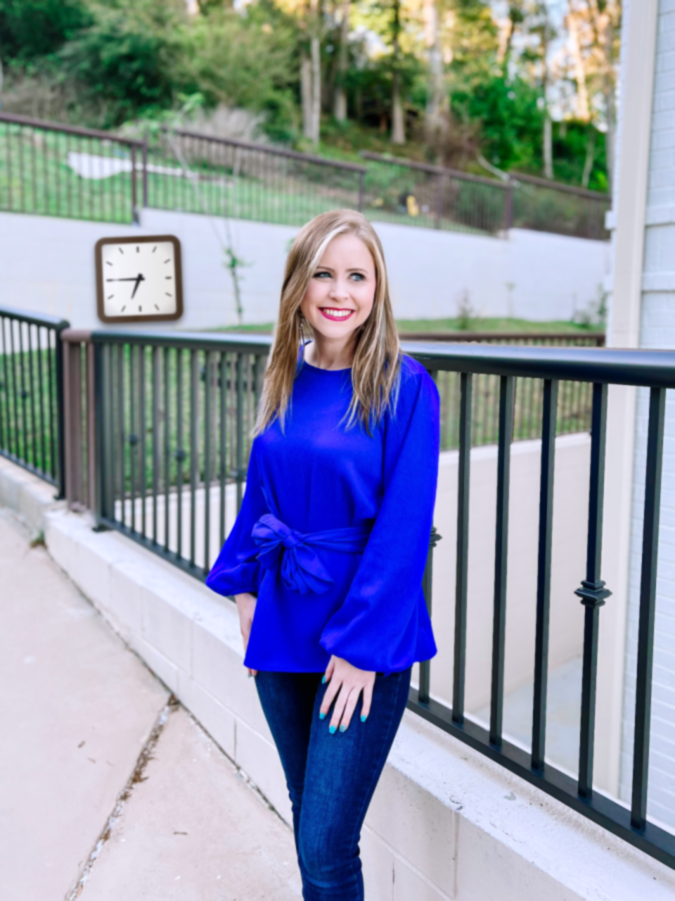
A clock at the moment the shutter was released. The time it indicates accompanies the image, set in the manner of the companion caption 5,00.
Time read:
6,45
